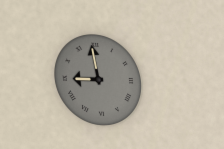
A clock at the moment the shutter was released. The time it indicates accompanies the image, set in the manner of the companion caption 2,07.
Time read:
8,59
